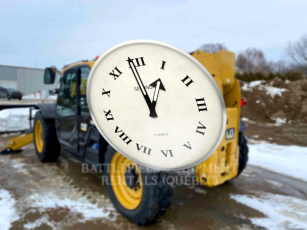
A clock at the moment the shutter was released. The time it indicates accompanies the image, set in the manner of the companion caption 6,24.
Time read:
12,59
